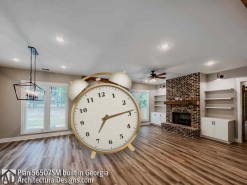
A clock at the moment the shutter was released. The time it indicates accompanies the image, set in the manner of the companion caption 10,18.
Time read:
7,14
